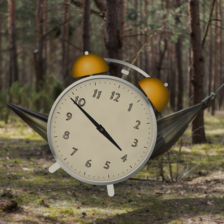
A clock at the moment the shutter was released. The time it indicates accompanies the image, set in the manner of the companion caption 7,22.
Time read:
3,49
